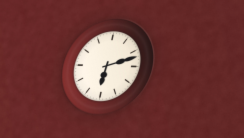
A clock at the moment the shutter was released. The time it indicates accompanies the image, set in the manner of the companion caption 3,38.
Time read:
6,12
